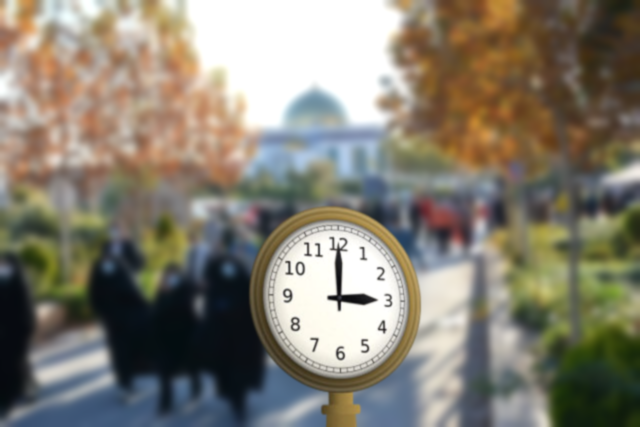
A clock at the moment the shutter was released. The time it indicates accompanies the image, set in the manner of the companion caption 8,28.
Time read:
3,00
